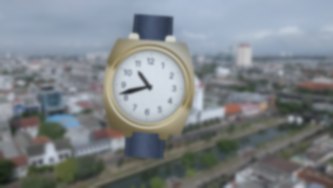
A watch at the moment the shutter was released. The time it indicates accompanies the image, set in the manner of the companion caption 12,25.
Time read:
10,42
